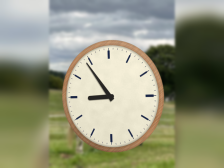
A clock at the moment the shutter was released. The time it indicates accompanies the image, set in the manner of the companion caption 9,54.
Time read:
8,54
